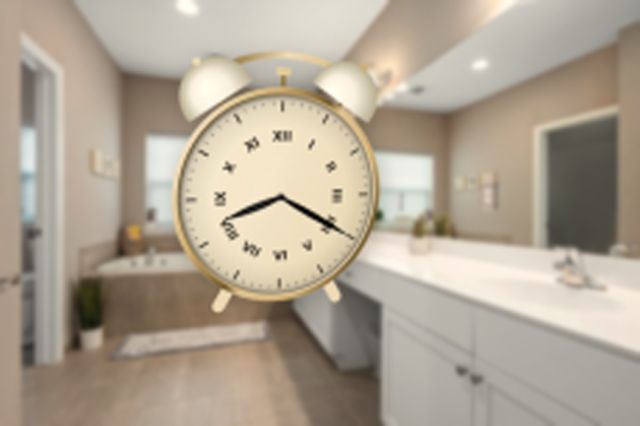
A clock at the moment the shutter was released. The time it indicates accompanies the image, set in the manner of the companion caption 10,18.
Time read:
8,20
